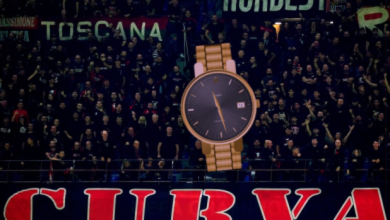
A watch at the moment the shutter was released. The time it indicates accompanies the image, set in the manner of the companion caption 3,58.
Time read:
11,28
